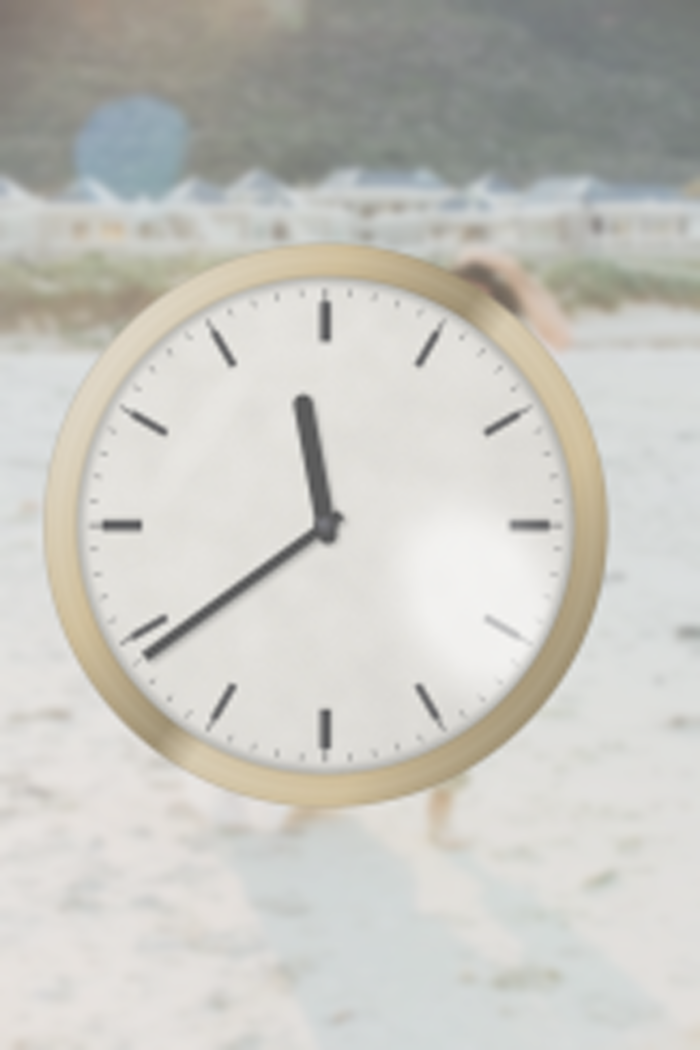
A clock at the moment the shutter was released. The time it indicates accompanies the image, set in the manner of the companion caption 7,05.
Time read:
11,39
